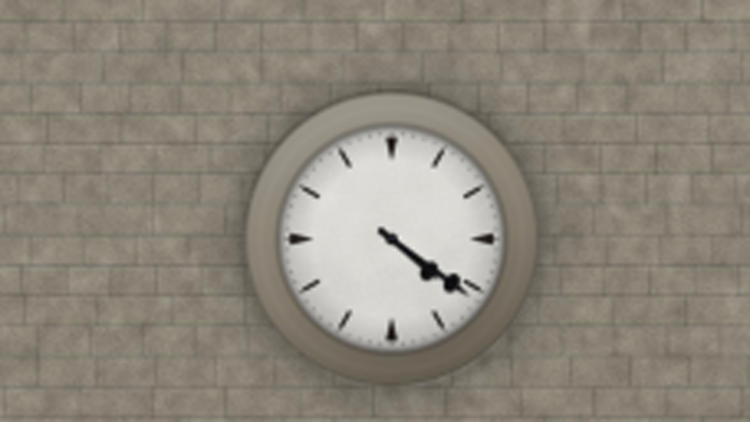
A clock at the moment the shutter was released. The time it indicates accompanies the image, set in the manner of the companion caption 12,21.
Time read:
4,21
